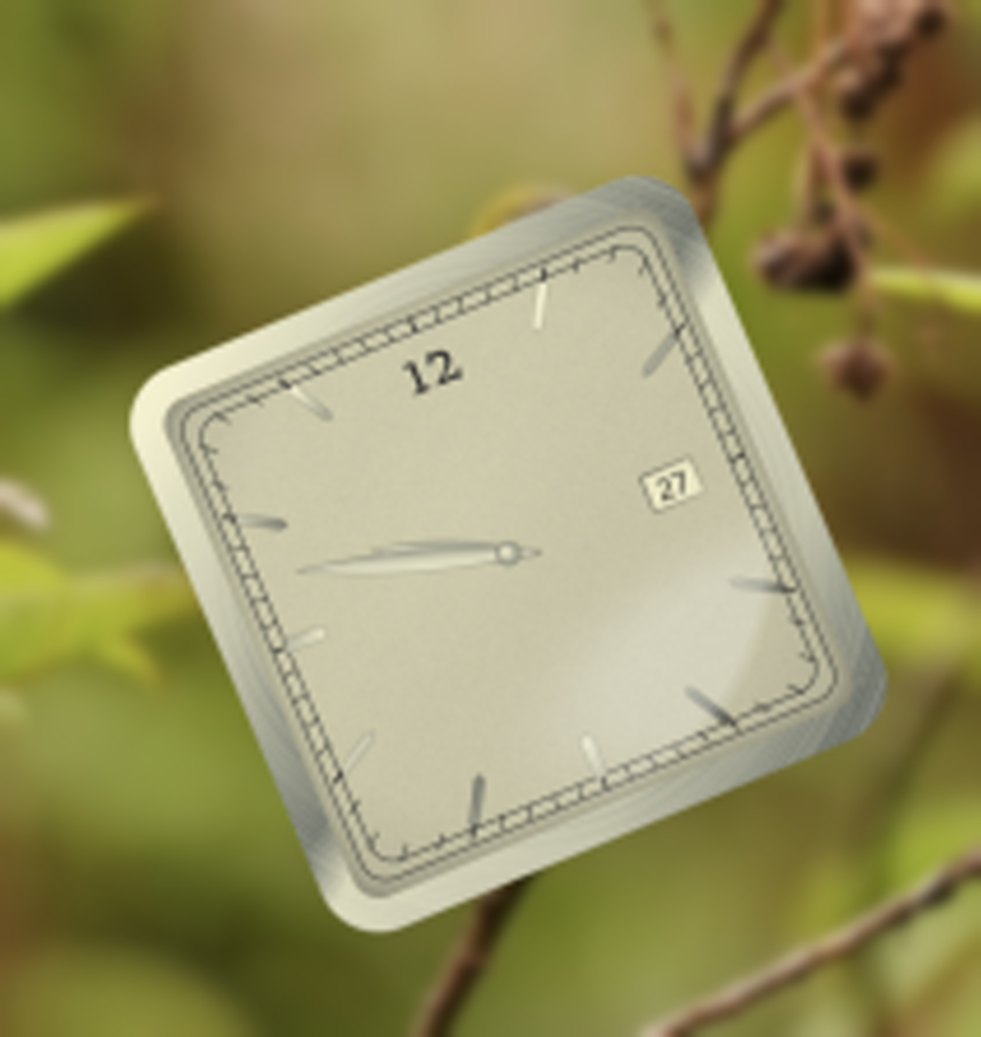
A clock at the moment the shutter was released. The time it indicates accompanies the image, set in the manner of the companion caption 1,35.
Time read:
9,48
